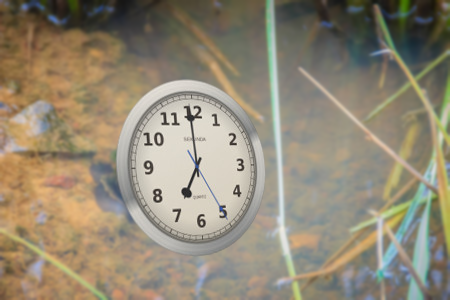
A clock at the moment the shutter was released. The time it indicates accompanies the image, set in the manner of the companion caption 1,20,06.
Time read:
6,59,25
